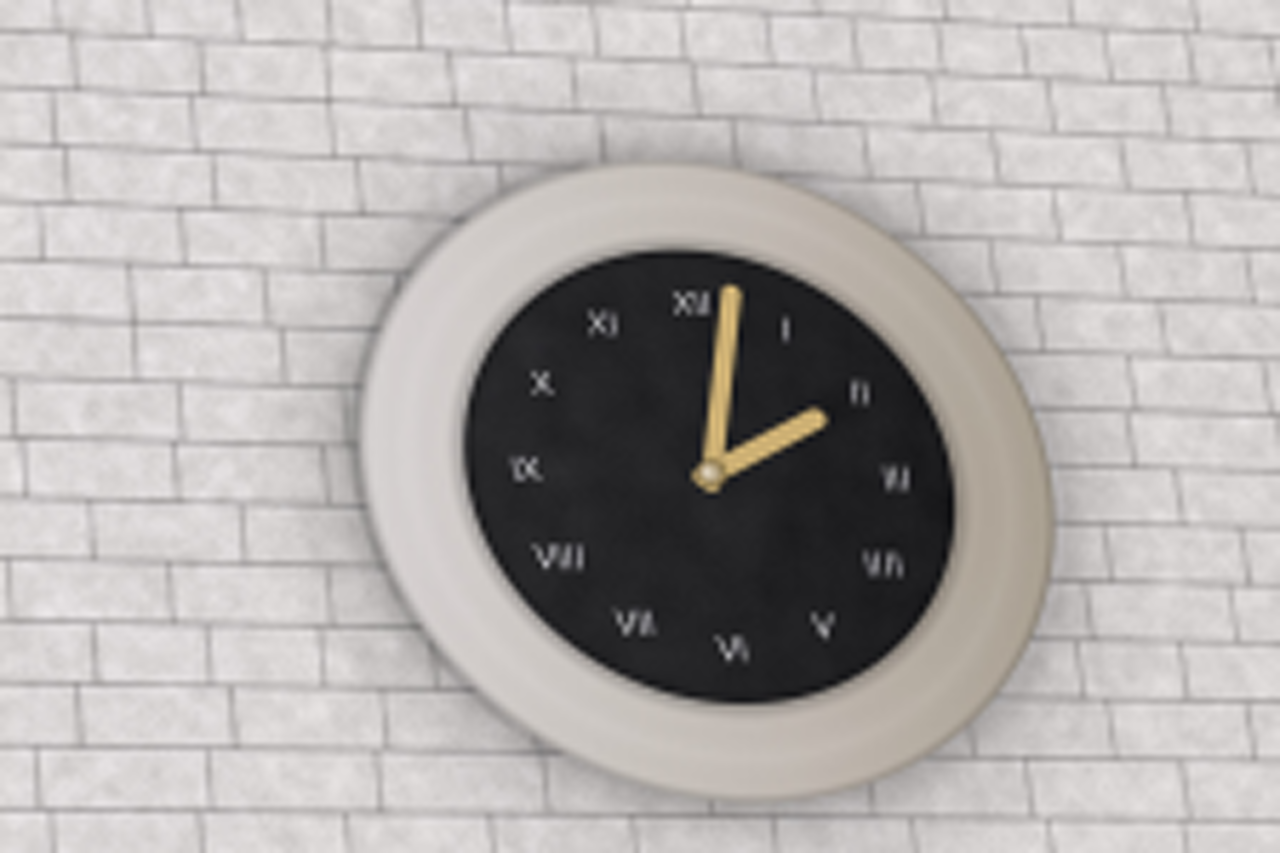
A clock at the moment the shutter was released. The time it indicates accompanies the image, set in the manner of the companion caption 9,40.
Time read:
2,02
